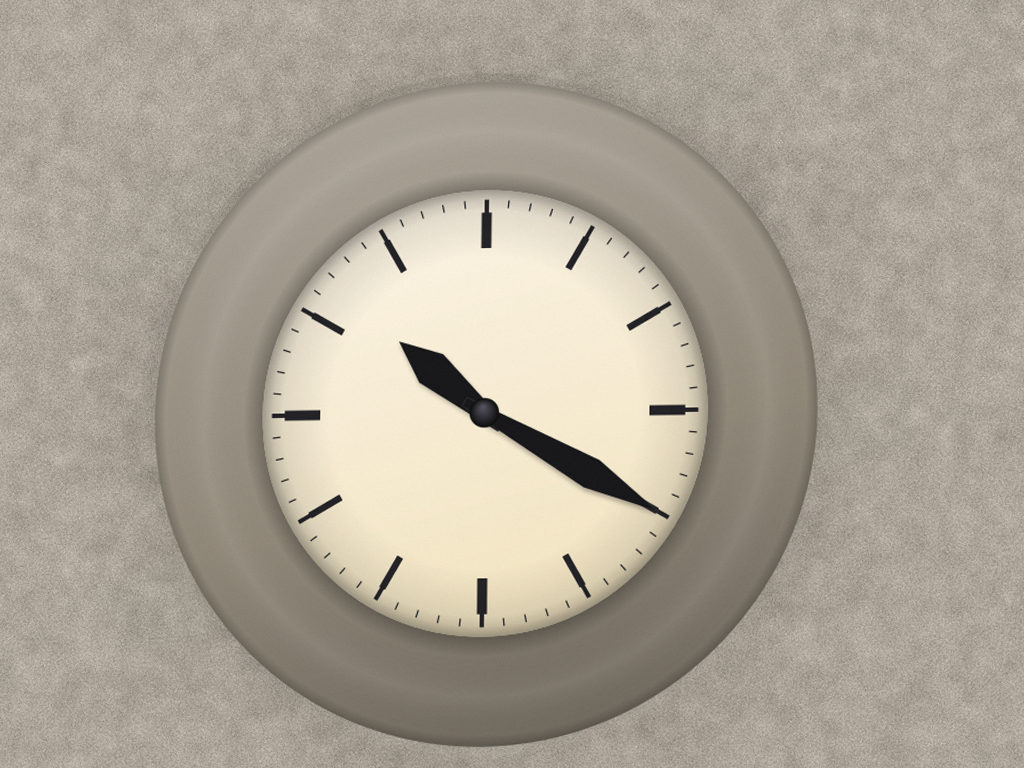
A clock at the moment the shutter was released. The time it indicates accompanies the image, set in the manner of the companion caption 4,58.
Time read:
10,20
